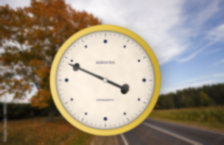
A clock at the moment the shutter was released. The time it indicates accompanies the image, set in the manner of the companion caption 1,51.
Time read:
3,49
